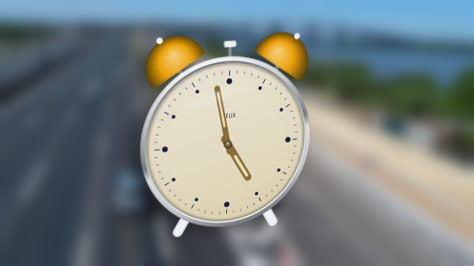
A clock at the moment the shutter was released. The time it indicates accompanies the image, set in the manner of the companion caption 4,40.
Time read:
4,58
